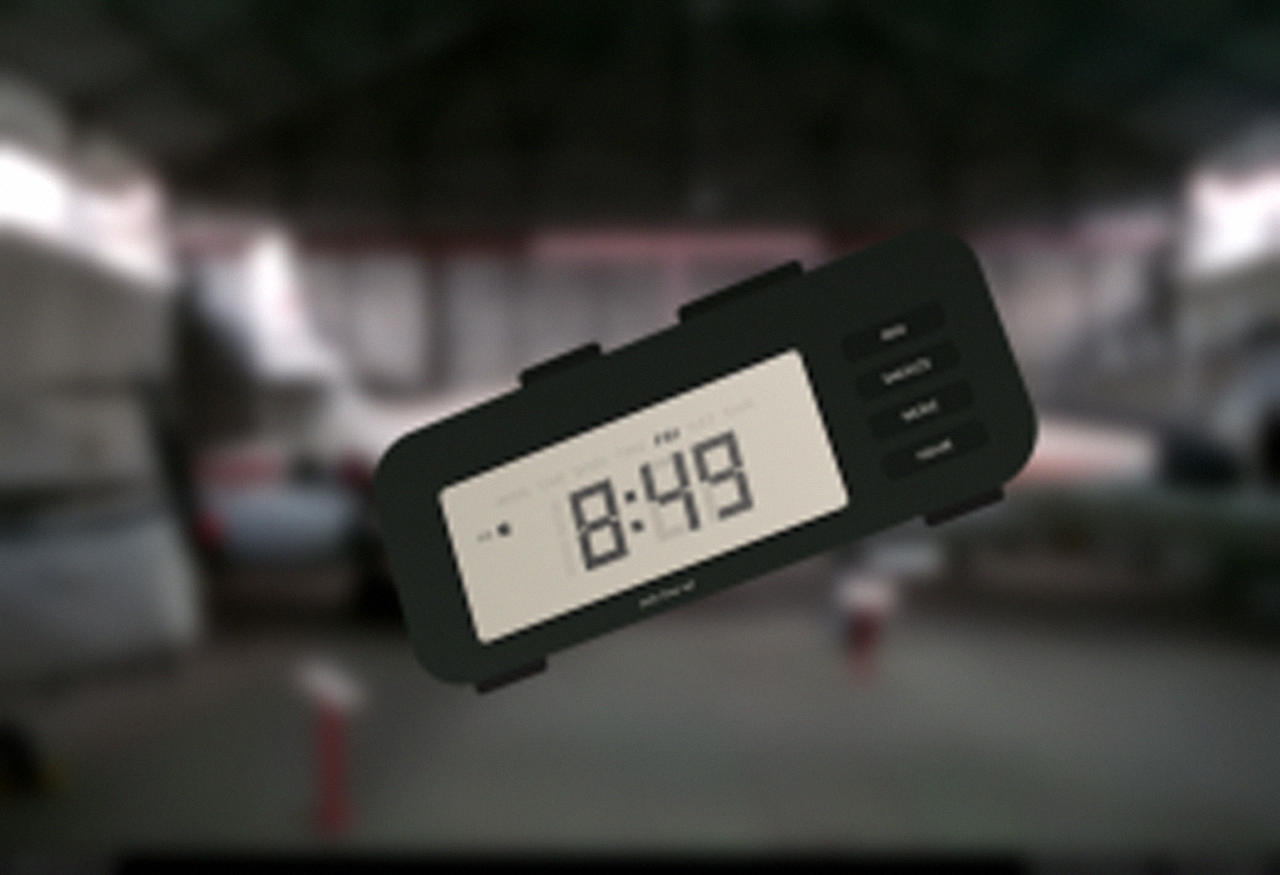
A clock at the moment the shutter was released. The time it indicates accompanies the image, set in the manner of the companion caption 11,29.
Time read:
8,49
